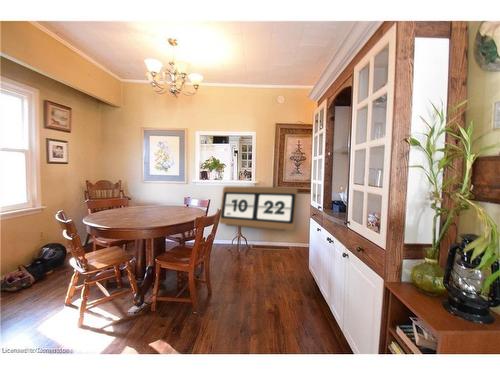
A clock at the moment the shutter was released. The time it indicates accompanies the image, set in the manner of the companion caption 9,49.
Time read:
10,22
